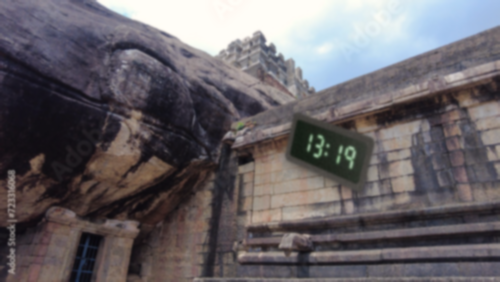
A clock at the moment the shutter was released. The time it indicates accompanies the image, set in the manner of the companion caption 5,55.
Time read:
13,19
